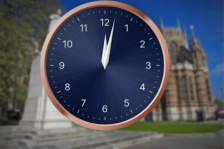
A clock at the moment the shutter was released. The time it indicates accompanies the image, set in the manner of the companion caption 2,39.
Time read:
12,02
